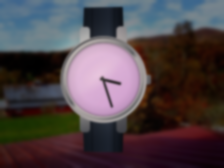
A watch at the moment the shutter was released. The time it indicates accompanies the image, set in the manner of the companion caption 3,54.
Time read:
3,27
